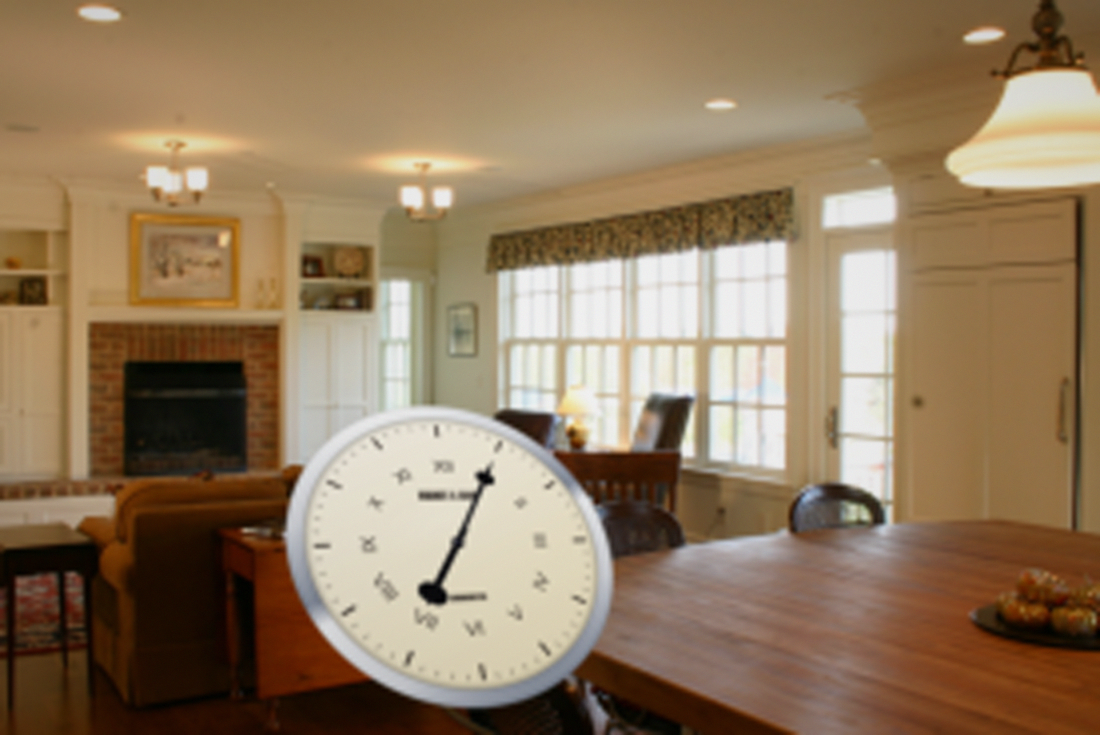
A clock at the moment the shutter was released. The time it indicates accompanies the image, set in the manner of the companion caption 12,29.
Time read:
7,05
